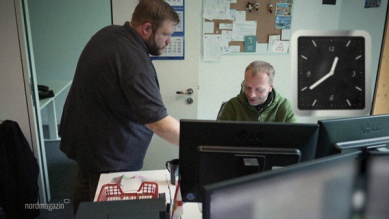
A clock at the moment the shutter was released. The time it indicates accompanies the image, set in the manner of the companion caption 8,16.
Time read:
12,39
